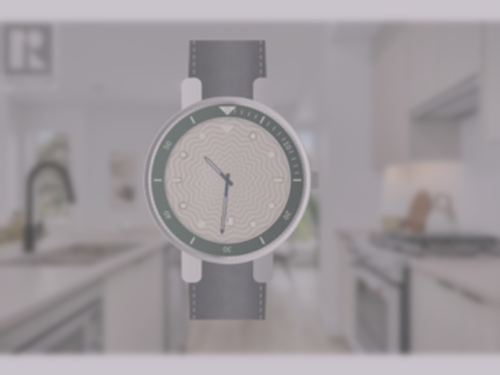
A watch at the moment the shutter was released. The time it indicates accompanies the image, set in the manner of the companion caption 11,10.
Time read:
10,31
